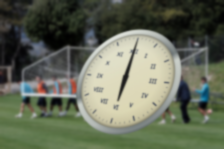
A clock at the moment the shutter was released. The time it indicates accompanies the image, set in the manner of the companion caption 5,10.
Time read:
6,00
